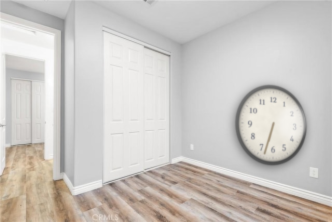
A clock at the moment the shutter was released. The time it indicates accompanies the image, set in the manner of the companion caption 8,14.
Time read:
6,33
